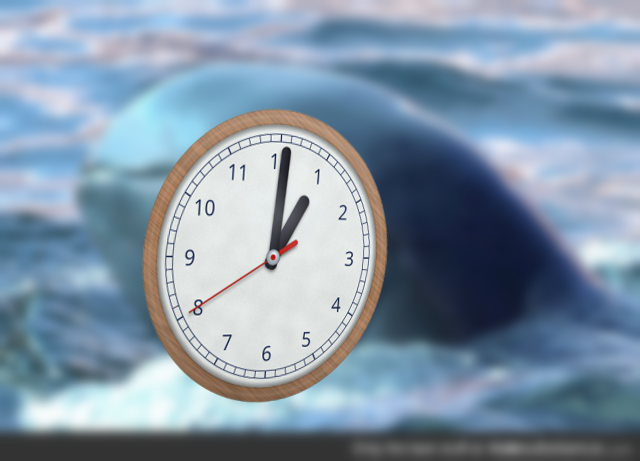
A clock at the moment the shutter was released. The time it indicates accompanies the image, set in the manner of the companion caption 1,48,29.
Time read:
1,00,40
